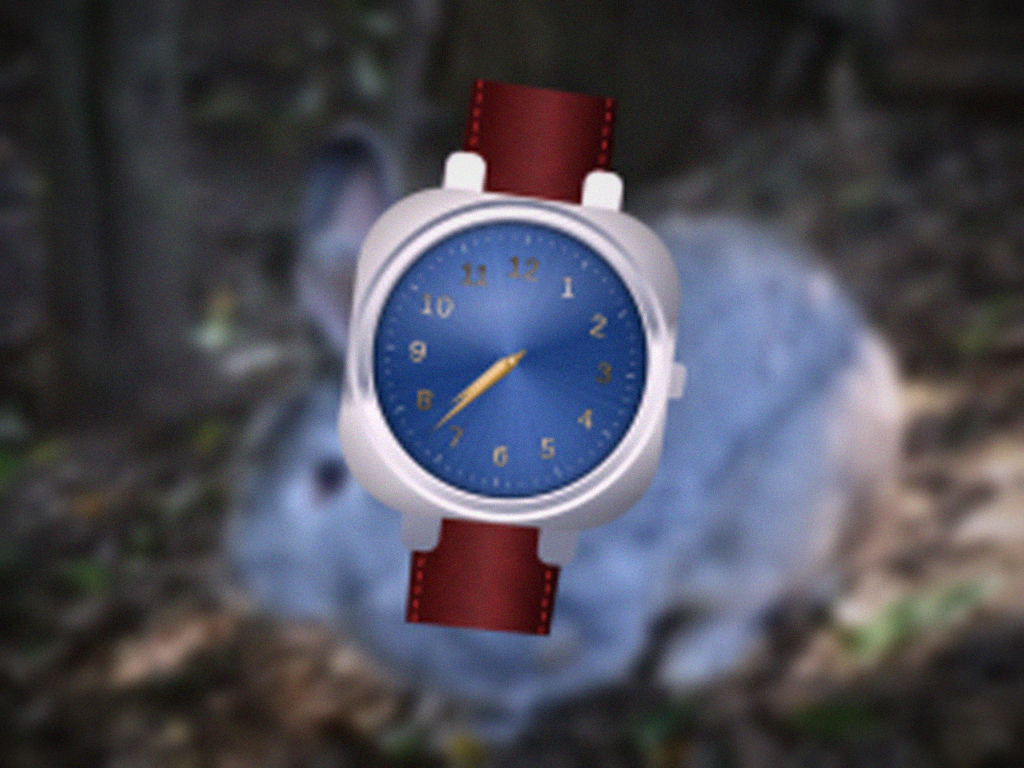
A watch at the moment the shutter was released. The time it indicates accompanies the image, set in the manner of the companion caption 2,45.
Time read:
7,37
